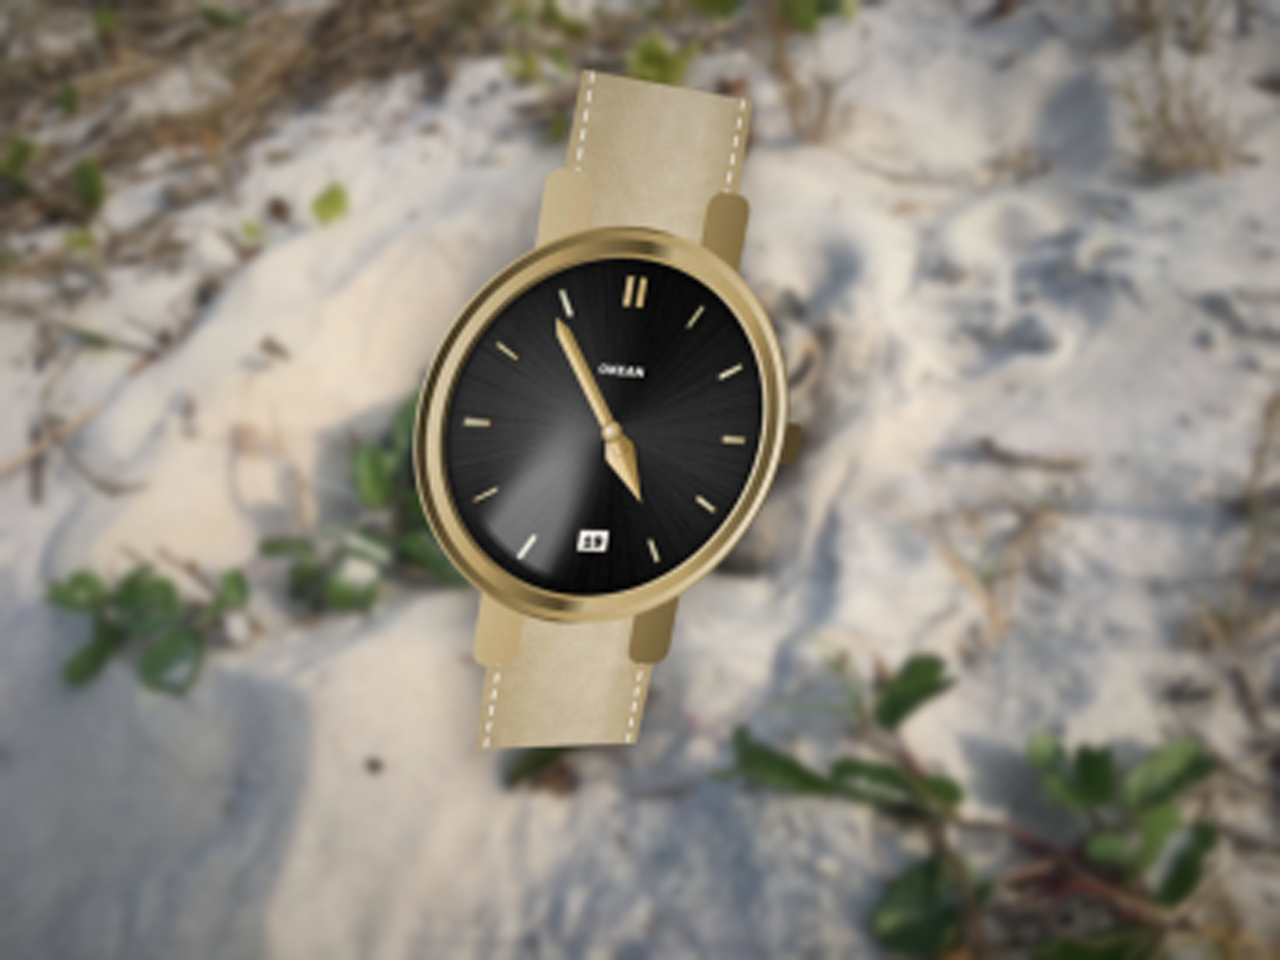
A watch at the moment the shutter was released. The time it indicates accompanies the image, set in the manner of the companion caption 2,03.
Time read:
4,54
